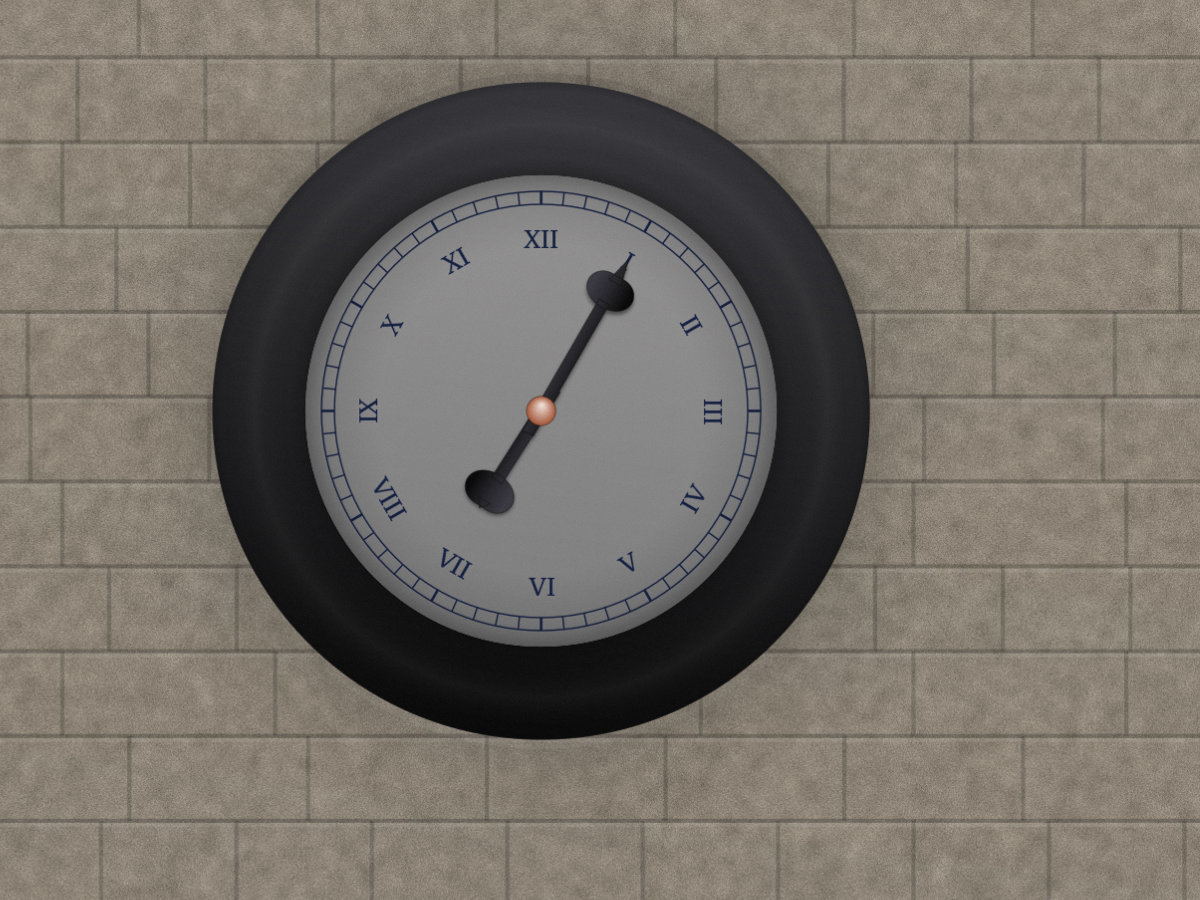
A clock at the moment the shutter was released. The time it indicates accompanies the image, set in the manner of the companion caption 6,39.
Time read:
7,05
